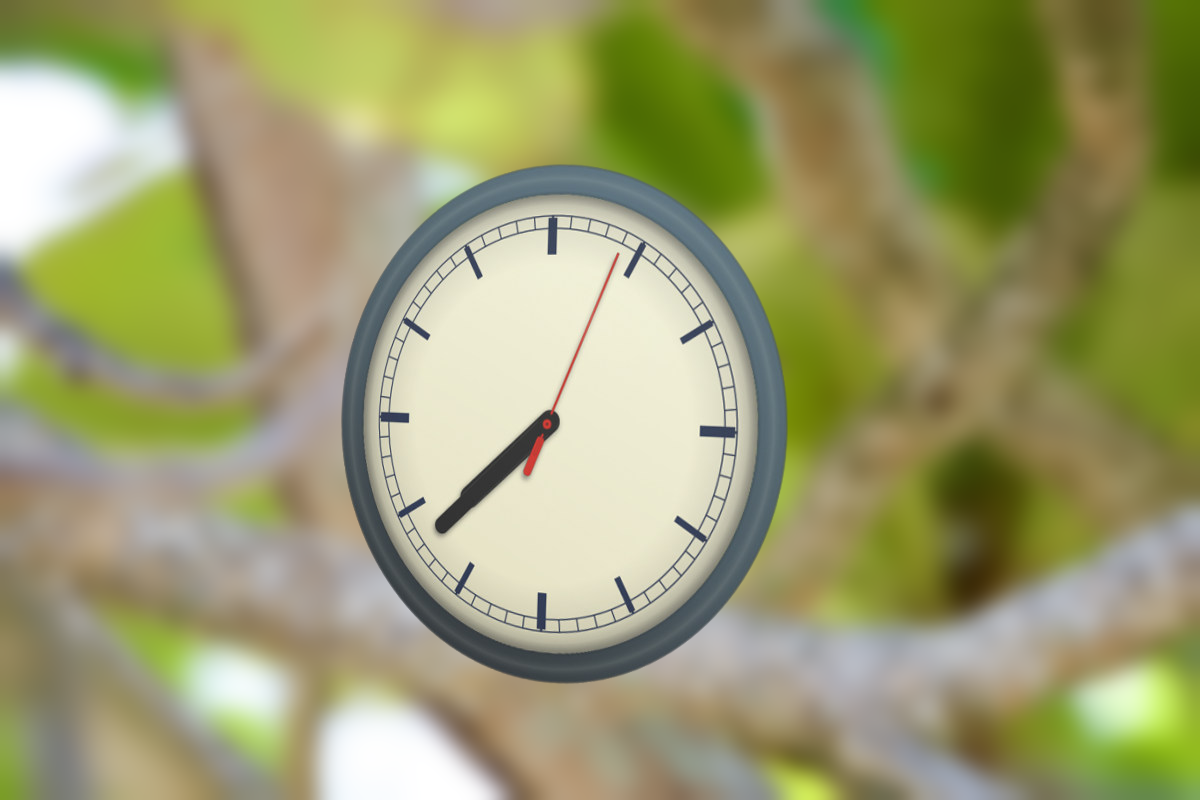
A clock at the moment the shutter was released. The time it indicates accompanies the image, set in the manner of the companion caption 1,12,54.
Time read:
7,38,04
